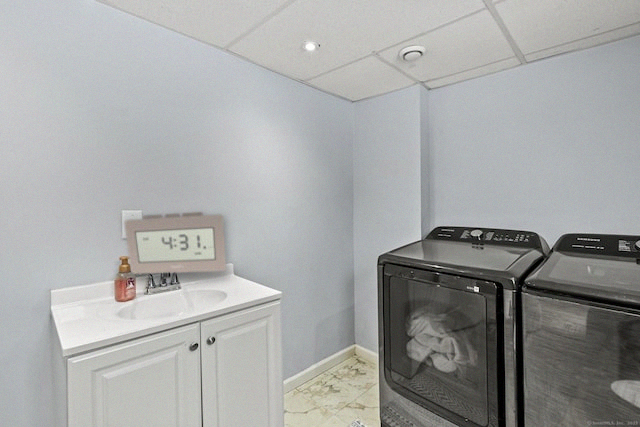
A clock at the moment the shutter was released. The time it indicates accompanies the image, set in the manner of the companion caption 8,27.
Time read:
4,31
